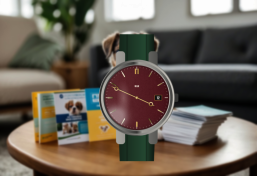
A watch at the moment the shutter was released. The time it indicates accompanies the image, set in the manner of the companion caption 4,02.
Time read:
3,49
